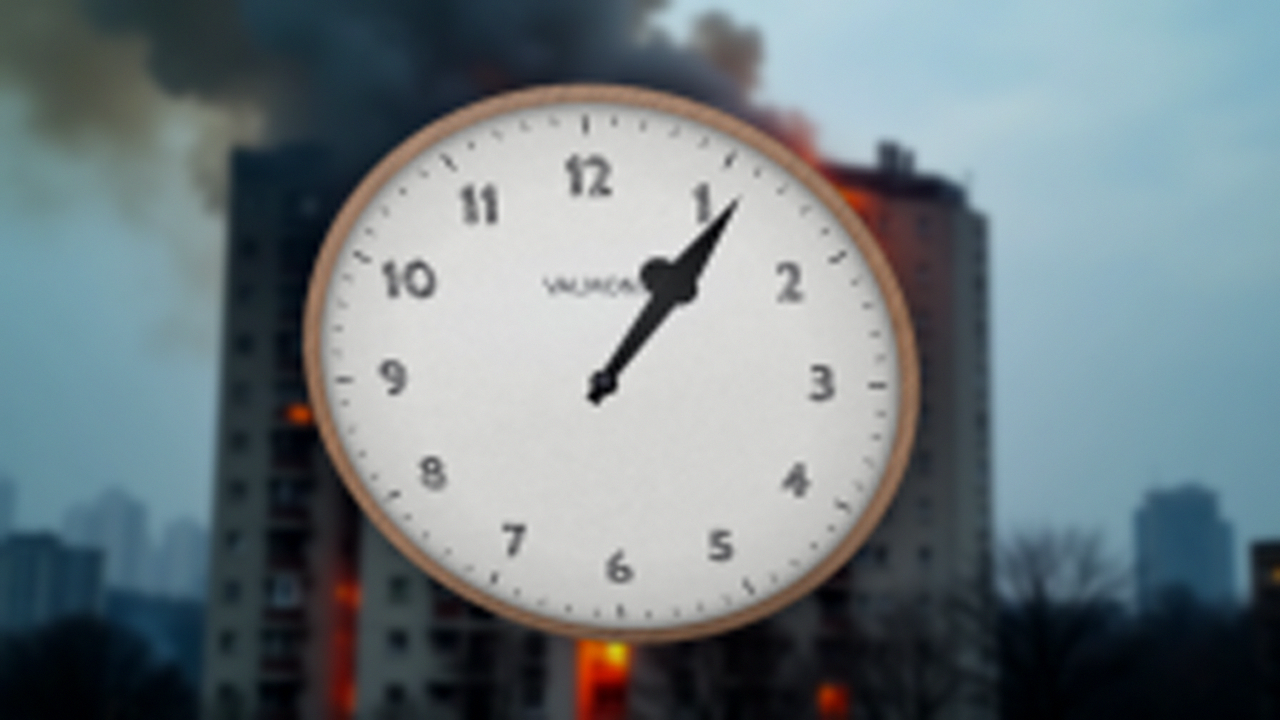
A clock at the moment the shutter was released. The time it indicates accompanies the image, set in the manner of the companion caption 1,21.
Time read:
1,06
